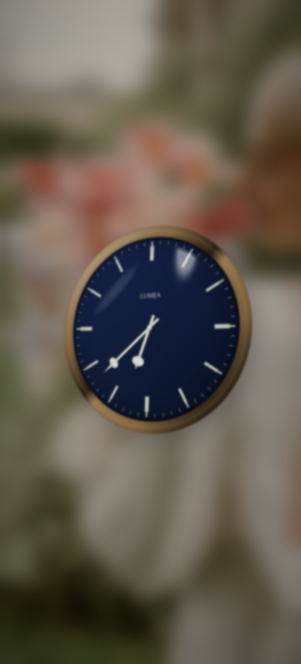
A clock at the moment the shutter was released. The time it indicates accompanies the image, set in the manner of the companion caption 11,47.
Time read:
6,38
